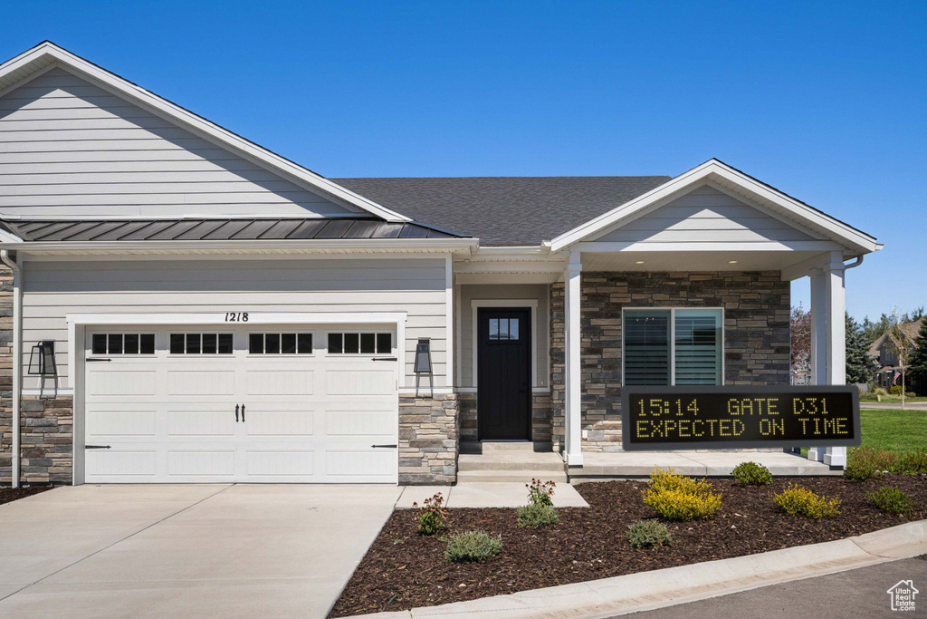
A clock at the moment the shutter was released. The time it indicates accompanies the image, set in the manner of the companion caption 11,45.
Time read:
15,14
